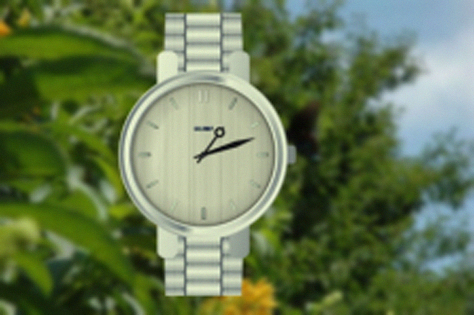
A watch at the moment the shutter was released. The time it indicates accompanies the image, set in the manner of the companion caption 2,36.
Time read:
1,12
